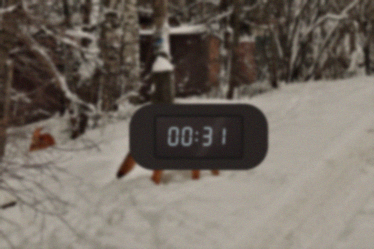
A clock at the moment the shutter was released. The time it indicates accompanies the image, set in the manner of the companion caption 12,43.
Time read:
0,31
